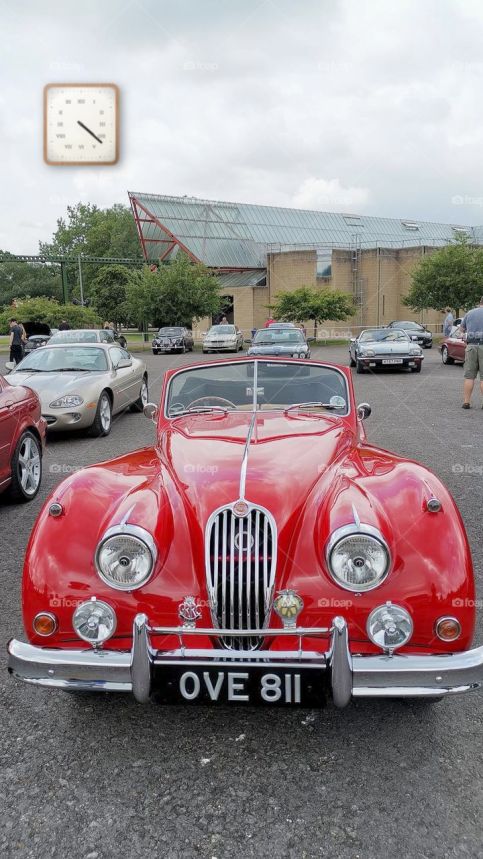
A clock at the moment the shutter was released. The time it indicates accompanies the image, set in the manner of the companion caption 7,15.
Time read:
4,22
